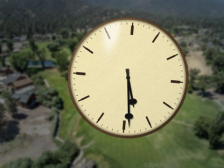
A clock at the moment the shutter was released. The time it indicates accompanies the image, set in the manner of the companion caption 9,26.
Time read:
5,29
